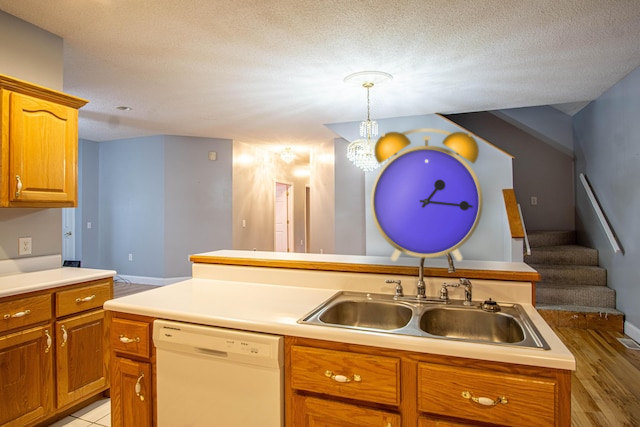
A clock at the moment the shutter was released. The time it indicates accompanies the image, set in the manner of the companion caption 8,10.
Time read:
1,16
